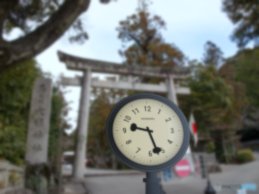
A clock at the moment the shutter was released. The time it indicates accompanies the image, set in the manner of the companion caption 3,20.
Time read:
9,27
